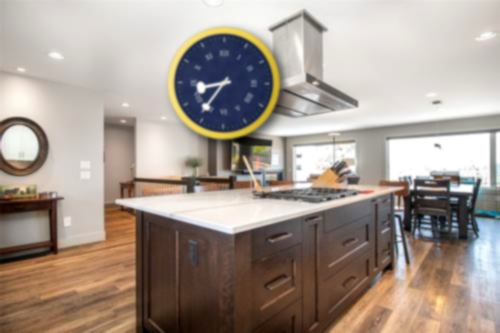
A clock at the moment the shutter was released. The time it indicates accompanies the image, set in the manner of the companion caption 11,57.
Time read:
8,36
